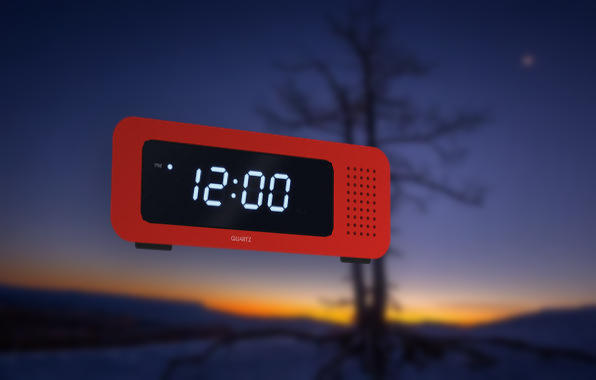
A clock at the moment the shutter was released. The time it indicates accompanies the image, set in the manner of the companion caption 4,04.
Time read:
12,00
